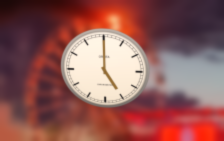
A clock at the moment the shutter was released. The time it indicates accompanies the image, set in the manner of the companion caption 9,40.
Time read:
5,00
